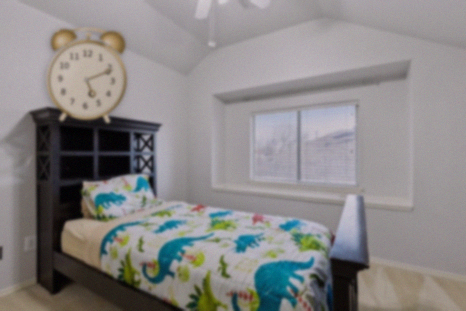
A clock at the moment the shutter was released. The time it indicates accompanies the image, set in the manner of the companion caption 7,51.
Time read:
5,11
